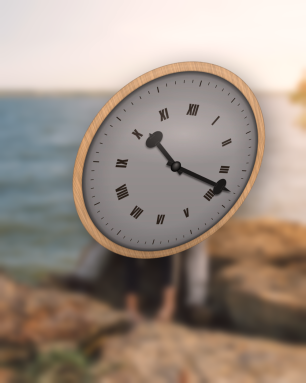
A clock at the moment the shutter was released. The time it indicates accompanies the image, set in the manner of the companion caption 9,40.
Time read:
10,18
